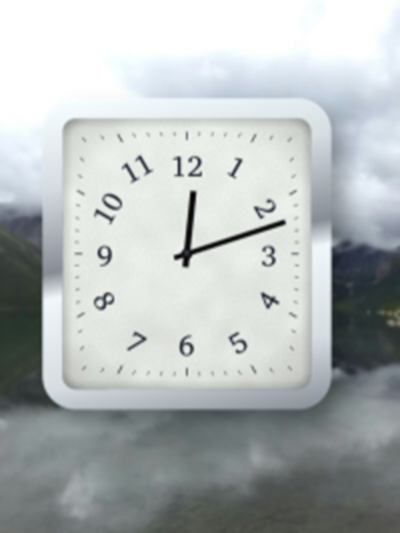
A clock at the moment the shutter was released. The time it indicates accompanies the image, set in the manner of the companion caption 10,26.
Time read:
12,12
